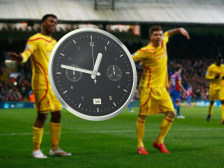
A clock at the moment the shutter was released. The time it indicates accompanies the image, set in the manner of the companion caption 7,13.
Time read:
12,47
